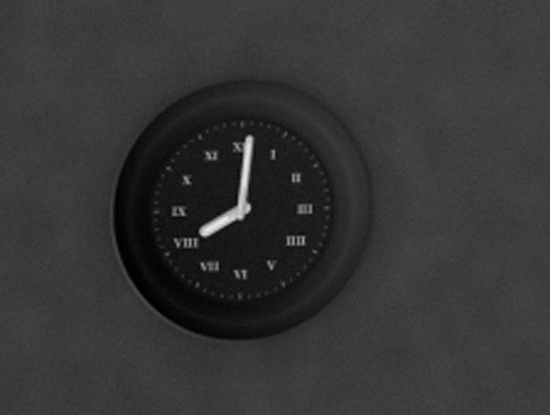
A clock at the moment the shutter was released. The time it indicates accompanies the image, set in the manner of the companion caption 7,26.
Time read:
8,01
